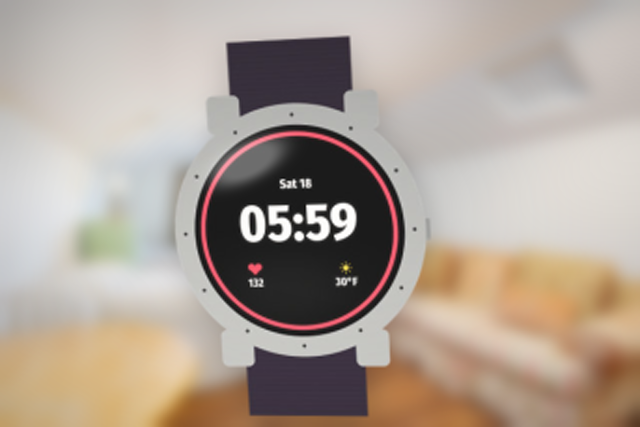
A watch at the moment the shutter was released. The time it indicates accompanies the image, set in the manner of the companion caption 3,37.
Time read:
5,59
